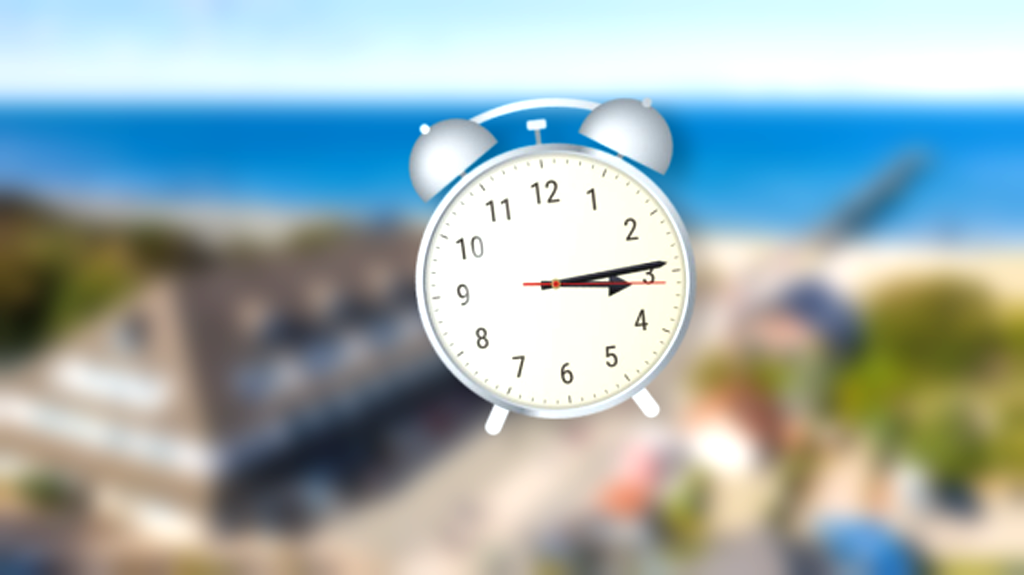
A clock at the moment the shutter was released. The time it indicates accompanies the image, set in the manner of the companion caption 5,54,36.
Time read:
3,14,16
